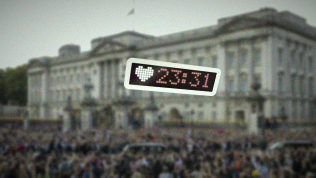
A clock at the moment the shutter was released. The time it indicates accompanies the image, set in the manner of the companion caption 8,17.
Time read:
23,31
